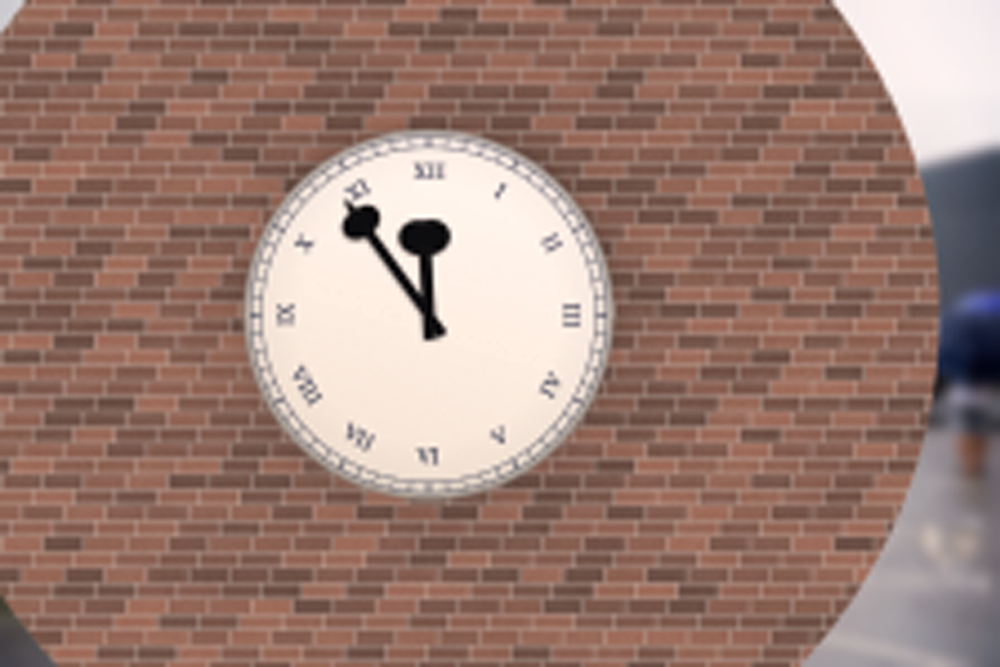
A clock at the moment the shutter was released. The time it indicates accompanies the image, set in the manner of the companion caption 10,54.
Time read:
11,54
